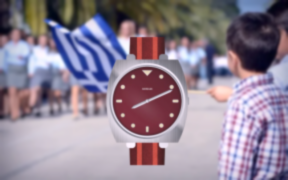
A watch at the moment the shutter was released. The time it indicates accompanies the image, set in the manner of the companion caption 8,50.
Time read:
8,11
